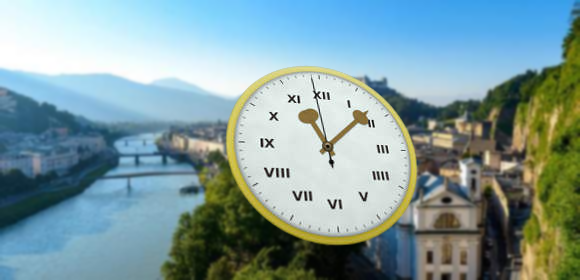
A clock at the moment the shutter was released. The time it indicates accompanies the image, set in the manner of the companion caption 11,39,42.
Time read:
11,07,59
